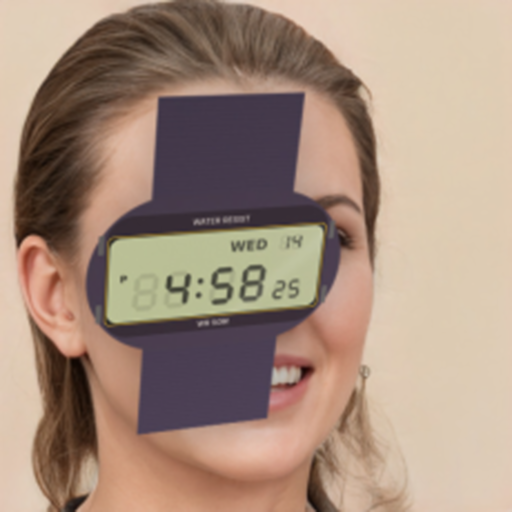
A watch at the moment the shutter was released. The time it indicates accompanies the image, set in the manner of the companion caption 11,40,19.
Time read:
4,58,25
